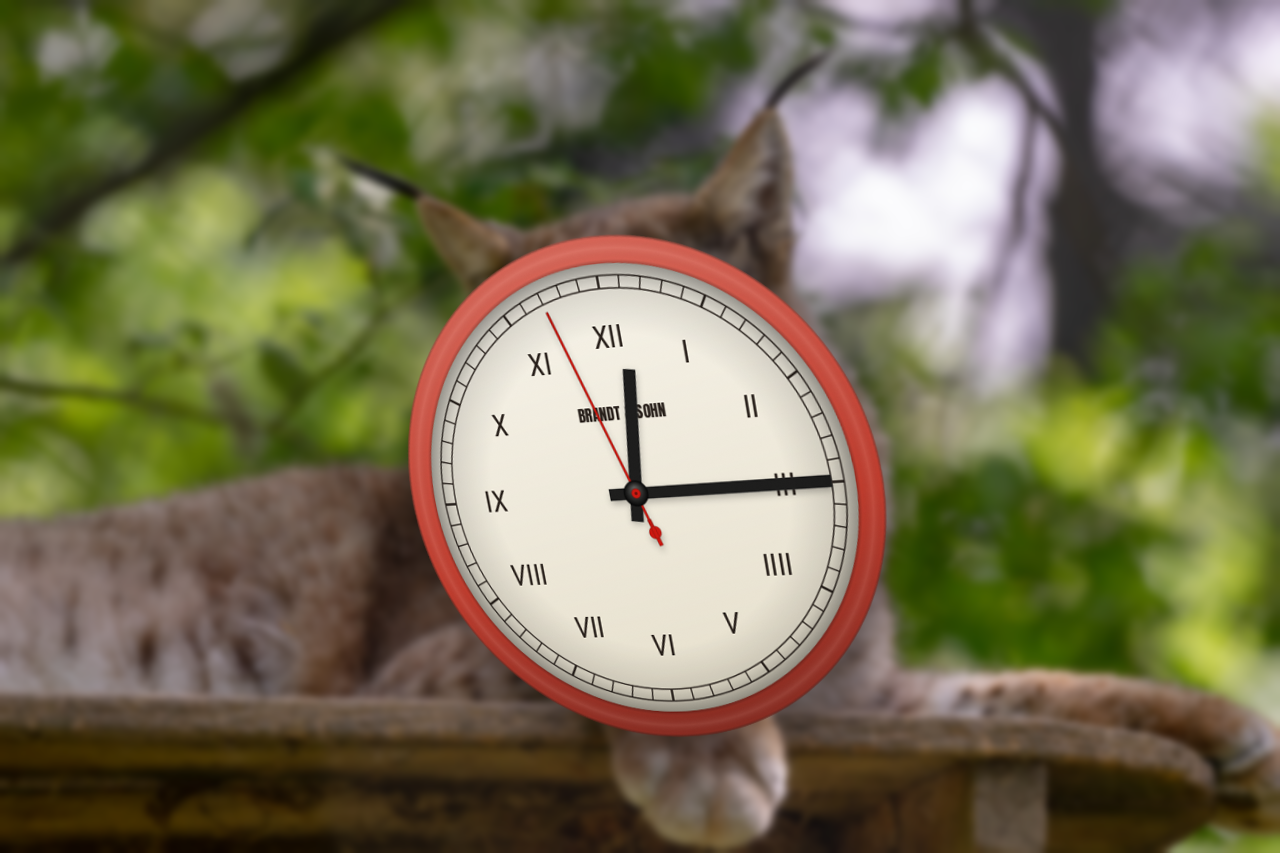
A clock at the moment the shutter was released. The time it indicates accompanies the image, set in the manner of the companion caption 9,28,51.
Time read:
12,14,57
